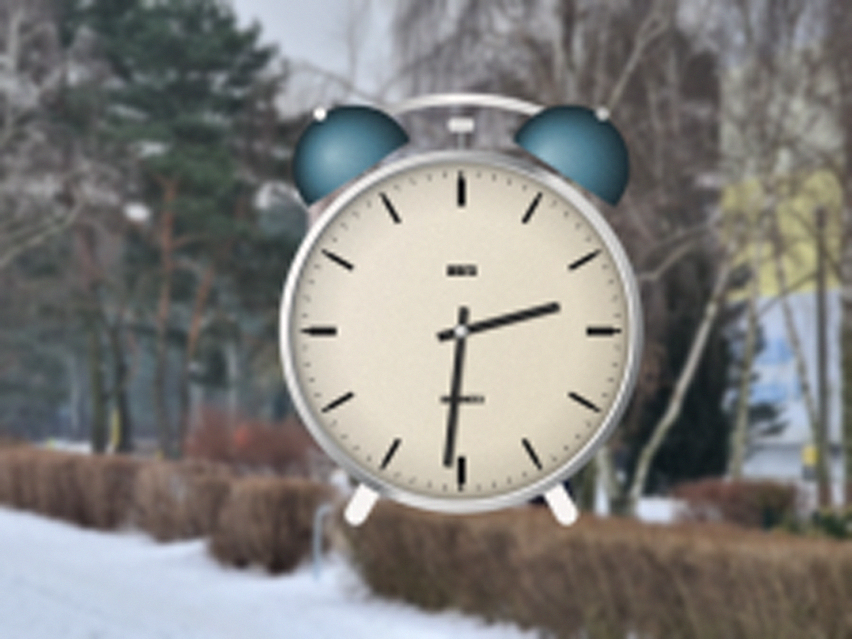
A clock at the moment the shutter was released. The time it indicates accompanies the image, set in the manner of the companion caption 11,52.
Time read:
2,31
